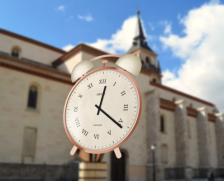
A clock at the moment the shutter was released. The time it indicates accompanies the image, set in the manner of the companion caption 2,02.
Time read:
12,21
